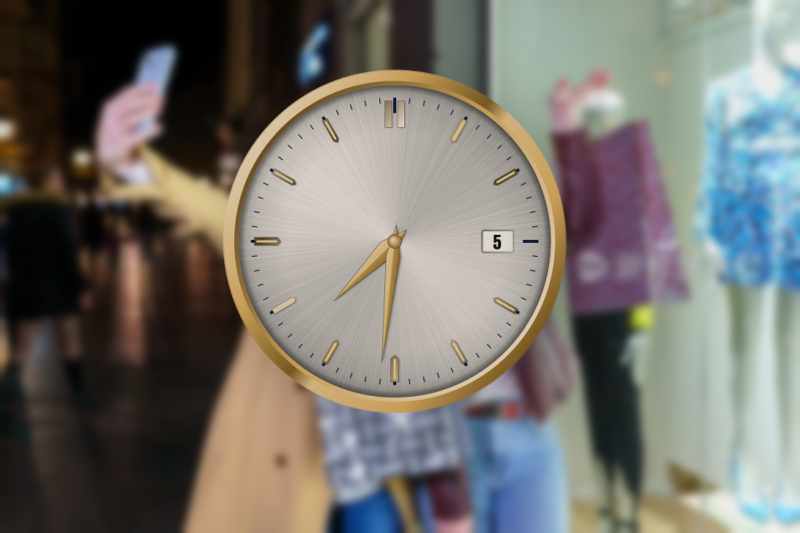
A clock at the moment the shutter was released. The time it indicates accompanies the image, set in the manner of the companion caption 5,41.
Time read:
7,31
